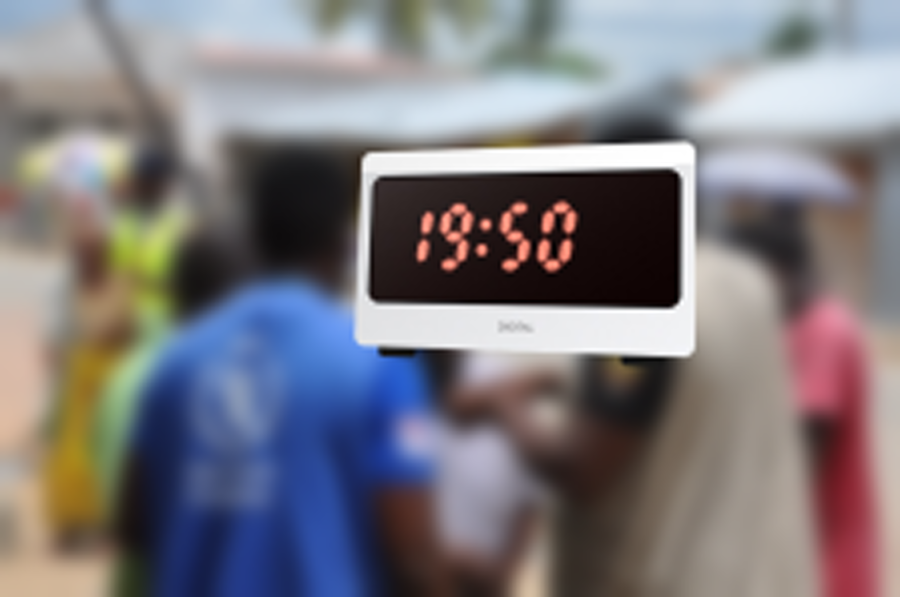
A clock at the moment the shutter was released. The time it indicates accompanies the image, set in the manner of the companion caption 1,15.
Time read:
19,50
